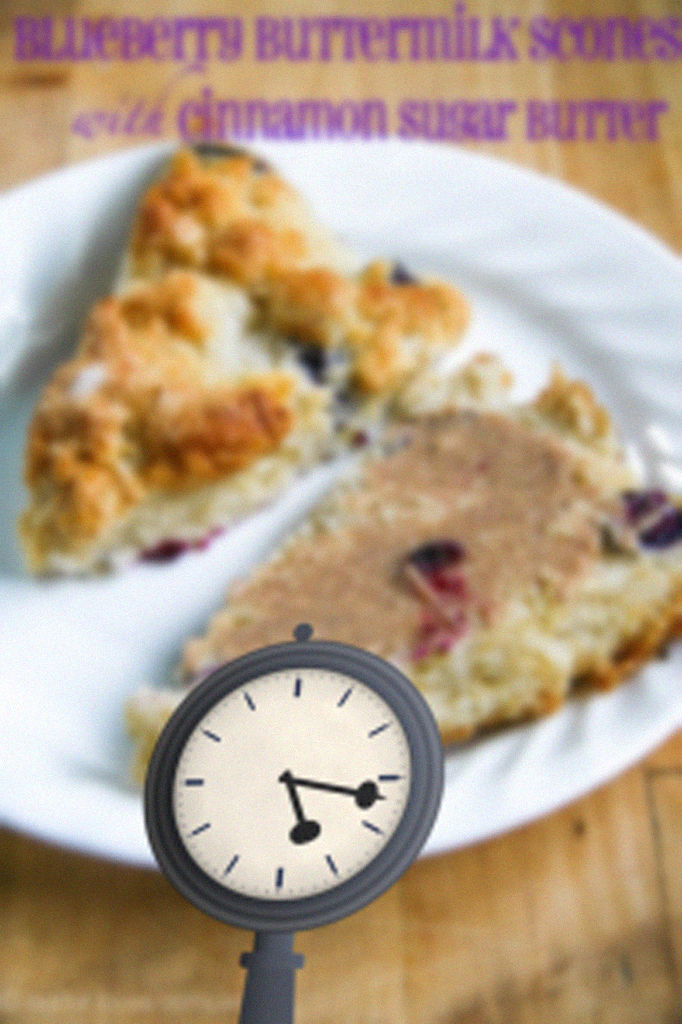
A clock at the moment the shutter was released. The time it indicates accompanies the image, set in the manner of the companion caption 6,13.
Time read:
5,17
